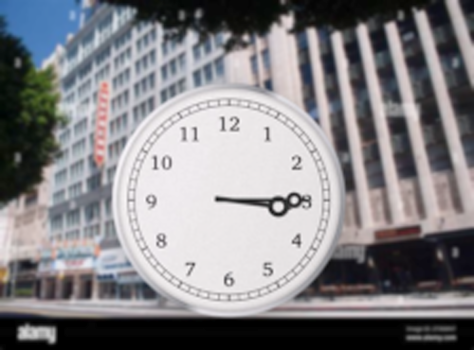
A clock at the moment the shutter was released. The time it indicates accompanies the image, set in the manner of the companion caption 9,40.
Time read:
3,15
